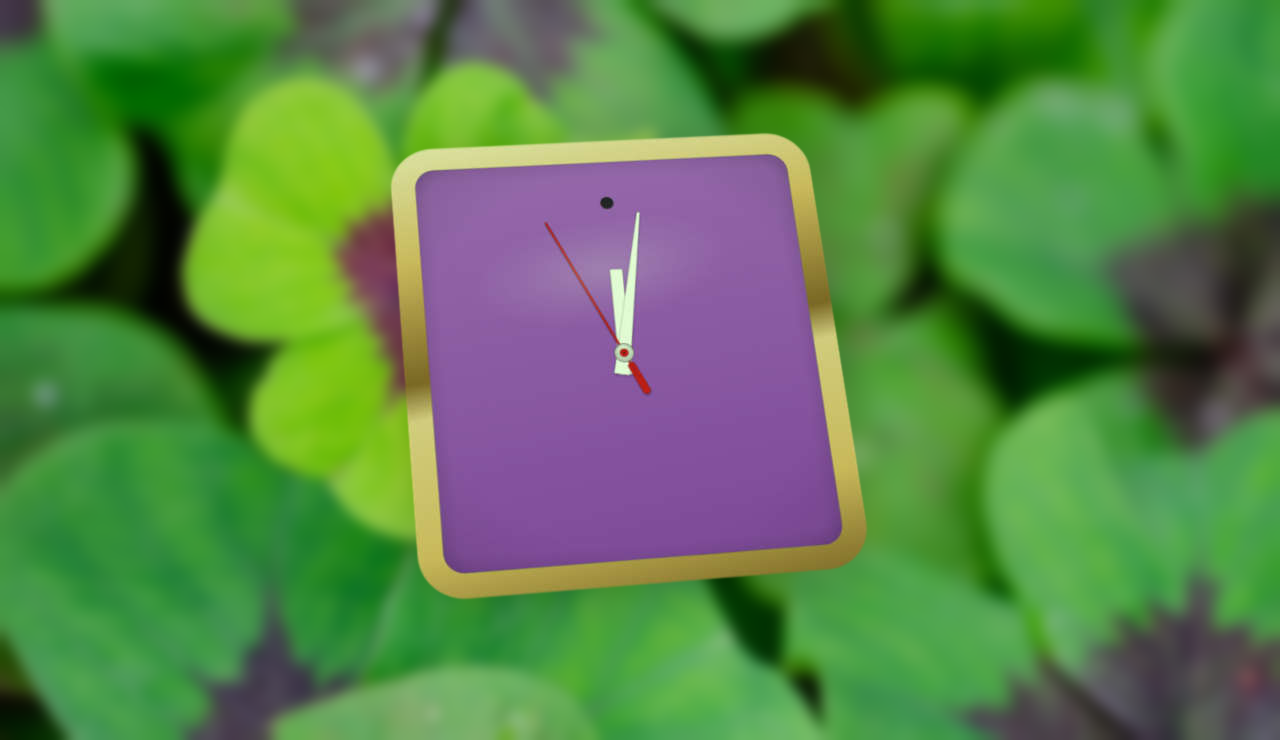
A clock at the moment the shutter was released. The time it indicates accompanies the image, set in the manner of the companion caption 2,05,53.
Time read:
12,01,56
